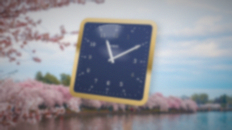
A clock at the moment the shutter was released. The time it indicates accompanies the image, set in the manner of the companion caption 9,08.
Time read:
11,10
